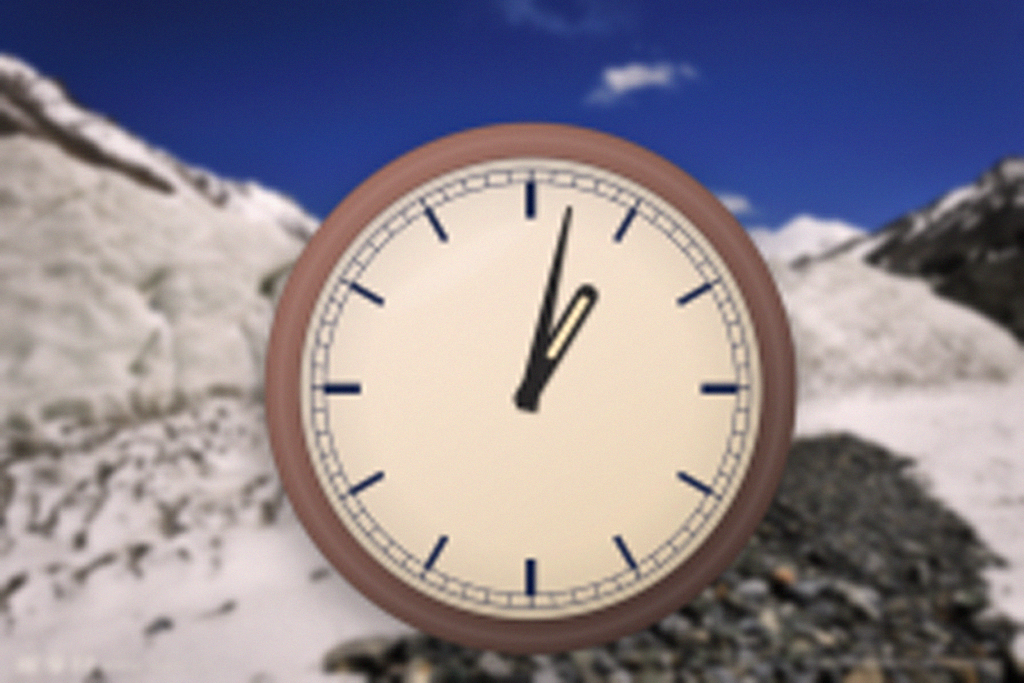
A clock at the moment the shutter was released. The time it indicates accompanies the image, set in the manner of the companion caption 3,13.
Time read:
1,02
